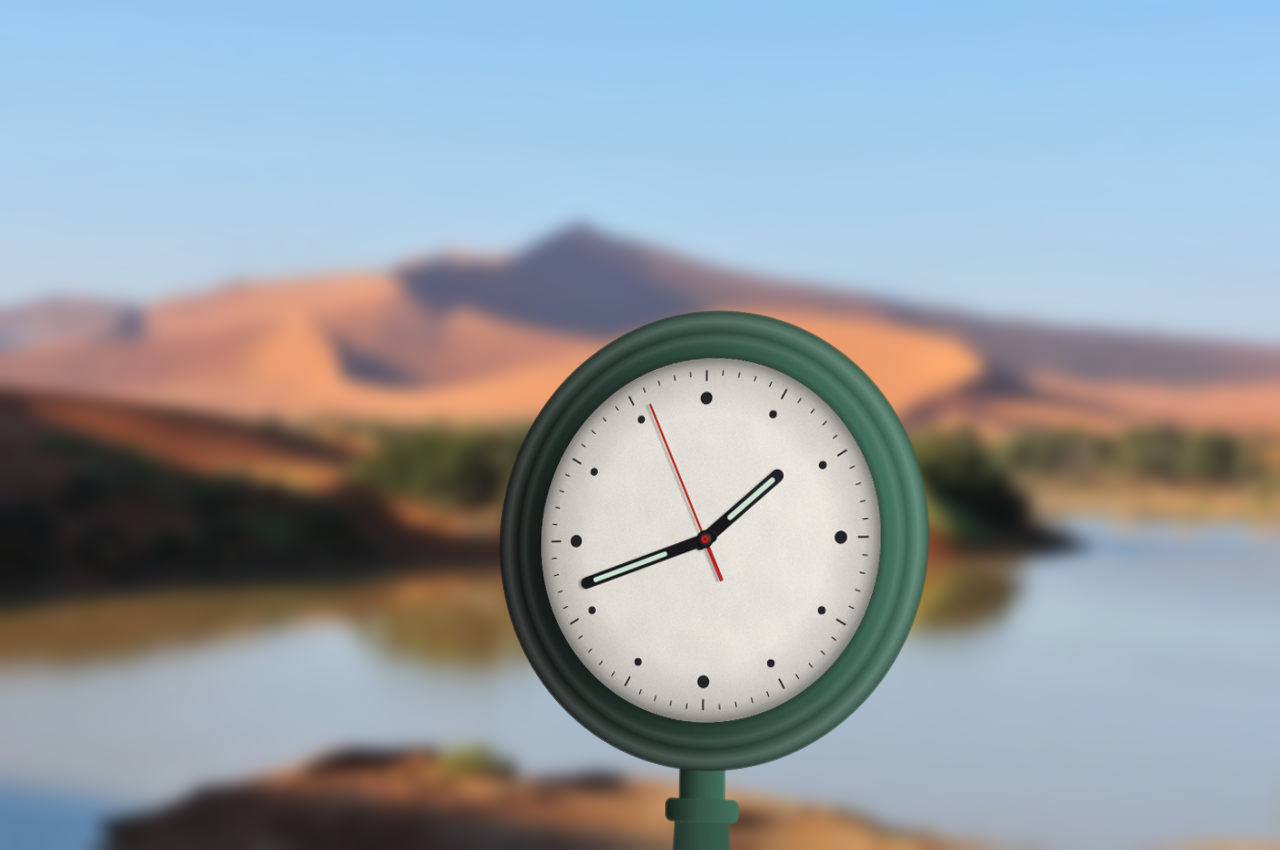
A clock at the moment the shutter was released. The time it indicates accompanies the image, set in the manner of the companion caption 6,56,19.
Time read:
1,41,56
